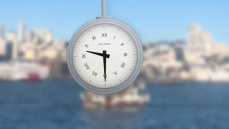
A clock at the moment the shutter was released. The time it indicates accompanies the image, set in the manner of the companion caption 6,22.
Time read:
9,30
